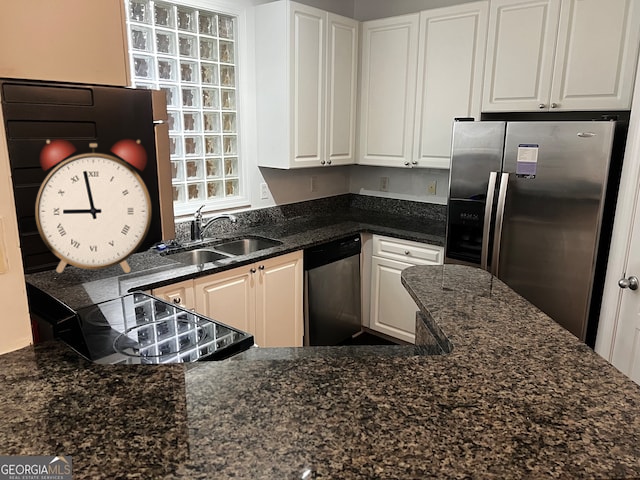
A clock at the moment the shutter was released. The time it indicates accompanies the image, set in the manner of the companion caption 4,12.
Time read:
8,58
